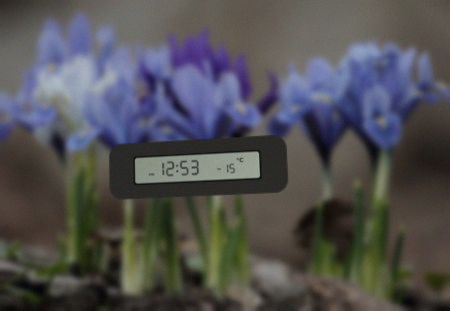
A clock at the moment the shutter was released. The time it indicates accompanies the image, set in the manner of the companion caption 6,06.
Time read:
12,53
